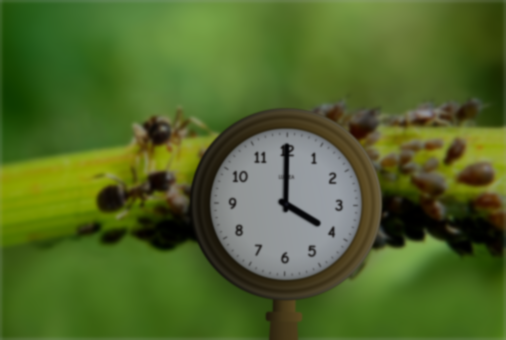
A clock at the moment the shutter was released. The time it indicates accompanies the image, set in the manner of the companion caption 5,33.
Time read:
4,00
